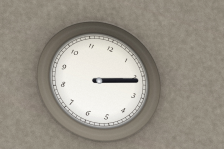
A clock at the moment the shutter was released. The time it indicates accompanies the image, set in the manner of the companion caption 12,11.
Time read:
2,11
